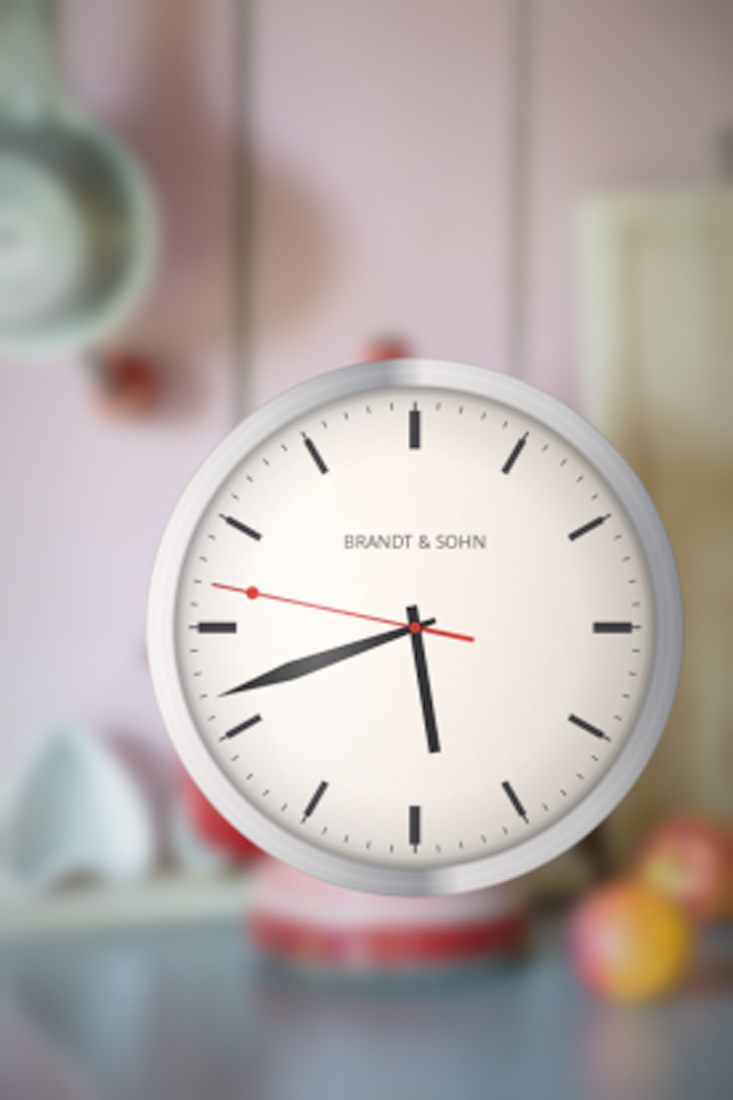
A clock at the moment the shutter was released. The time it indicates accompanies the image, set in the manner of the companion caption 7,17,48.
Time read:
5,41,47
